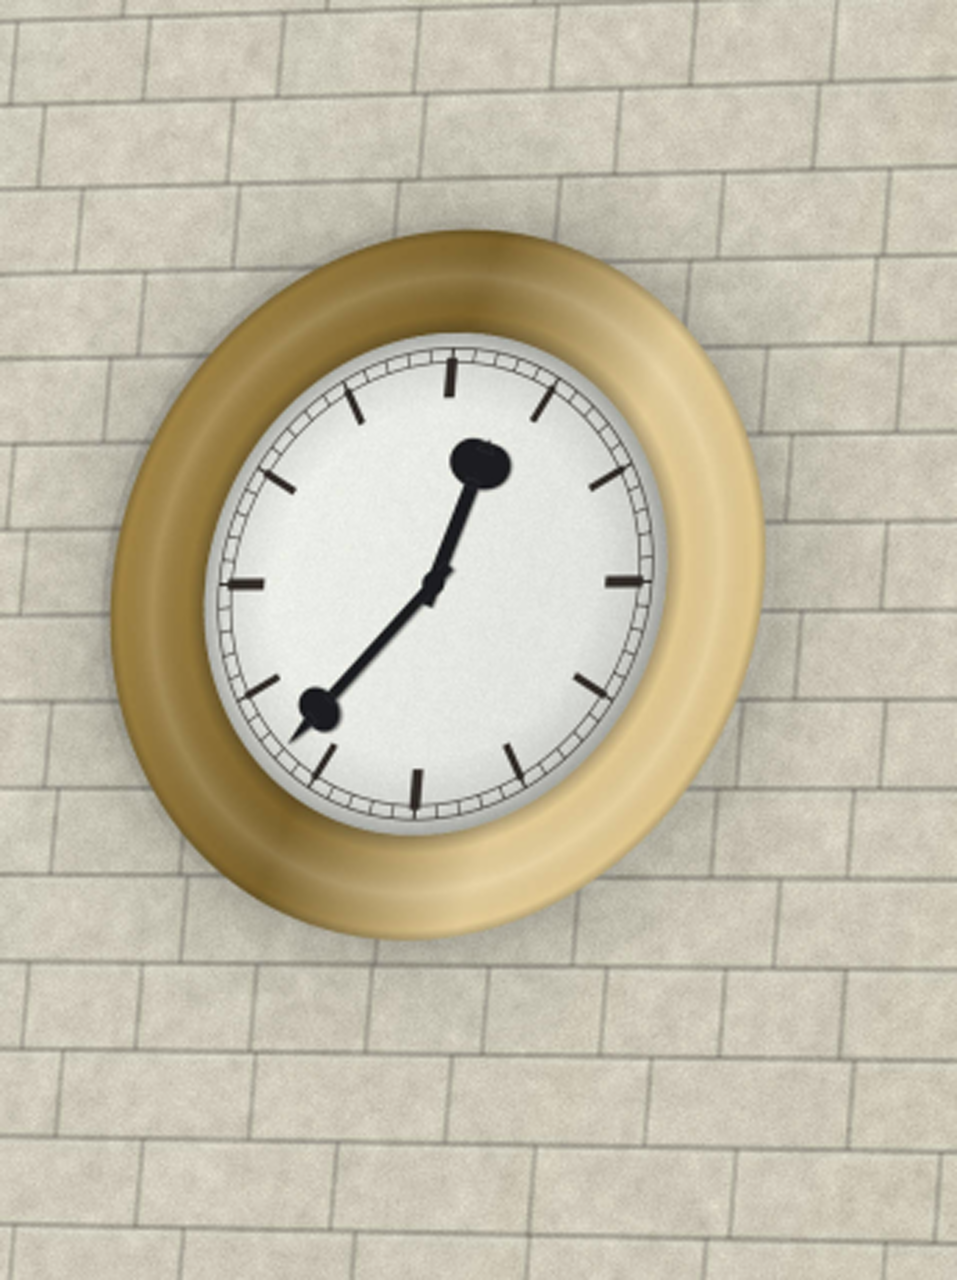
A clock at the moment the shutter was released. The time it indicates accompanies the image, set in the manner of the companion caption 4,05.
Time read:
12,37
